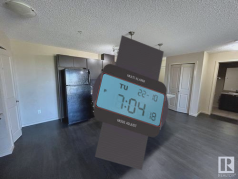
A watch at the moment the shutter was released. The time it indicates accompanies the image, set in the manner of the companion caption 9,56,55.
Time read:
7,04,18
